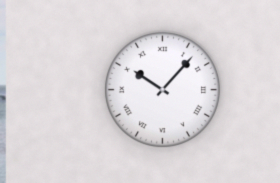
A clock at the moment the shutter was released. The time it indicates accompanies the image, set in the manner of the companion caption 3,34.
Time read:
10,07
